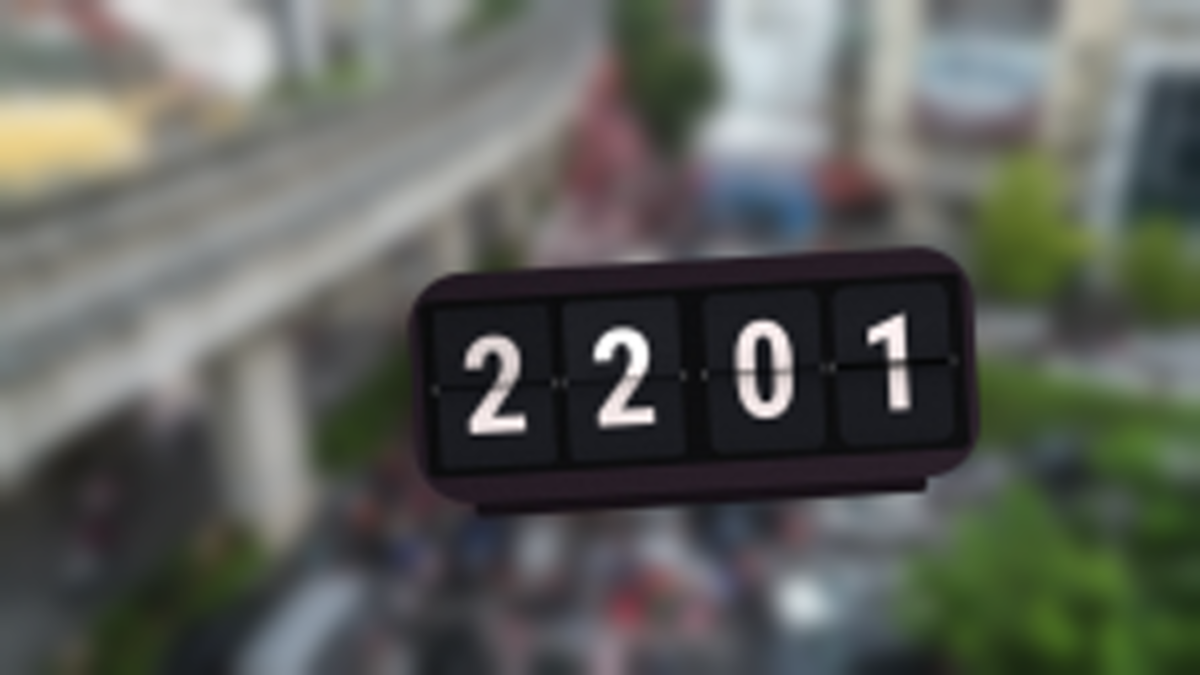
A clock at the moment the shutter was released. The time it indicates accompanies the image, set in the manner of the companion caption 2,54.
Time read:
22,01
